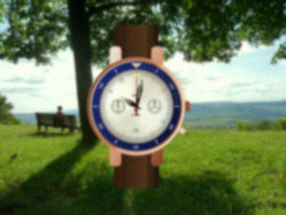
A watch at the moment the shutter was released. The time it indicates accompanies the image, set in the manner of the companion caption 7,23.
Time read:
10,02
